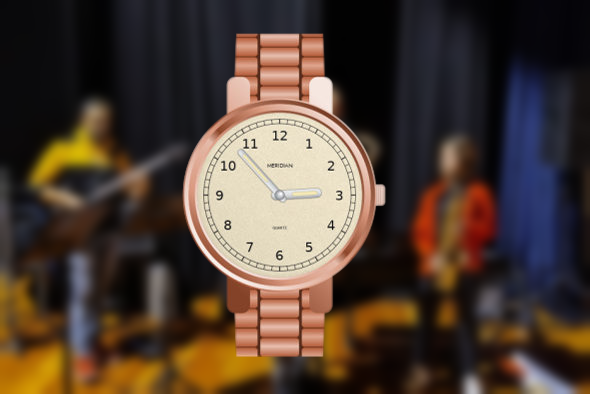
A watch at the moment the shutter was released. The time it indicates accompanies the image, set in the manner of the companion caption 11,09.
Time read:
2,53
